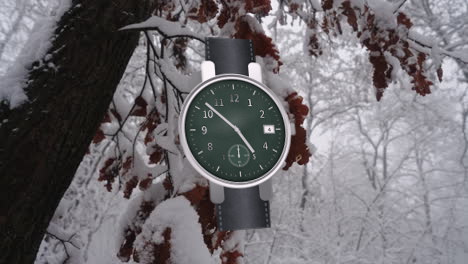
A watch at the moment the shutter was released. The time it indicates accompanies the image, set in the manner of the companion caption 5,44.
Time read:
4,52
